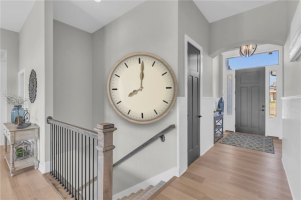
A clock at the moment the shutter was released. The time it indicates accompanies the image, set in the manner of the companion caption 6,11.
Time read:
8,01
